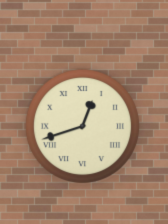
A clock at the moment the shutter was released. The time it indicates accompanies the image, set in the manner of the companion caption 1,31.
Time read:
12,42
